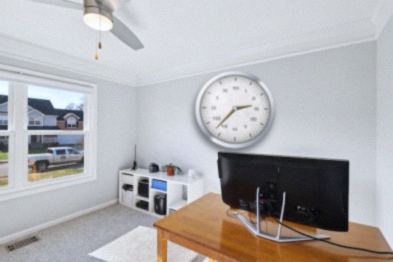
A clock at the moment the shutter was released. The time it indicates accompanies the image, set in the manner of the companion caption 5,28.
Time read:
2,37
